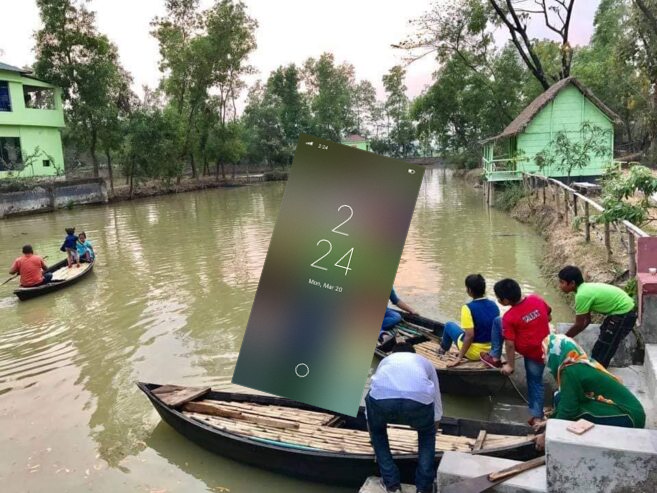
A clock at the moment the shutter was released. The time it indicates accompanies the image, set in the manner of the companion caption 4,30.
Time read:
2,24
